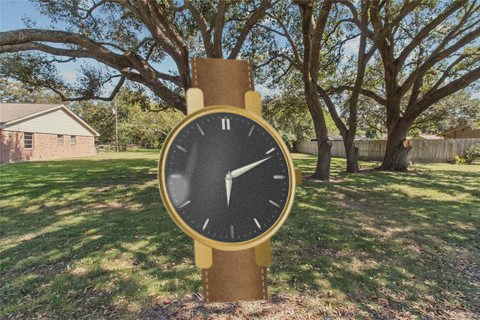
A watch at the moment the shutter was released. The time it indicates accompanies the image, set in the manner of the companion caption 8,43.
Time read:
6,11
